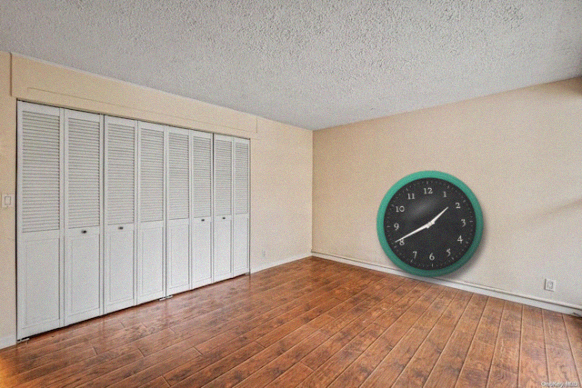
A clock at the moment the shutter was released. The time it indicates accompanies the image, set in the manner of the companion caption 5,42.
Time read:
1,41
